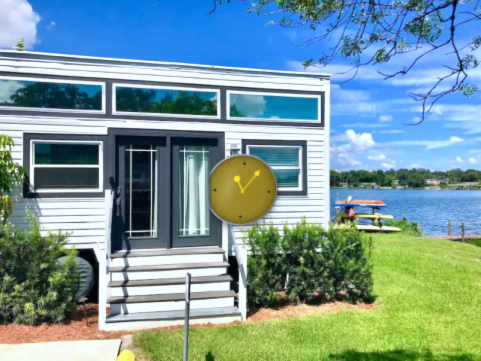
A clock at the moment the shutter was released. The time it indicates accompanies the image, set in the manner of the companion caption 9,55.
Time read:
11,06
